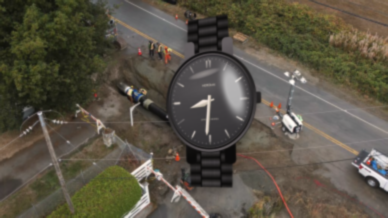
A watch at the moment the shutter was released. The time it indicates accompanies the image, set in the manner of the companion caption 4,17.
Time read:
8,31
